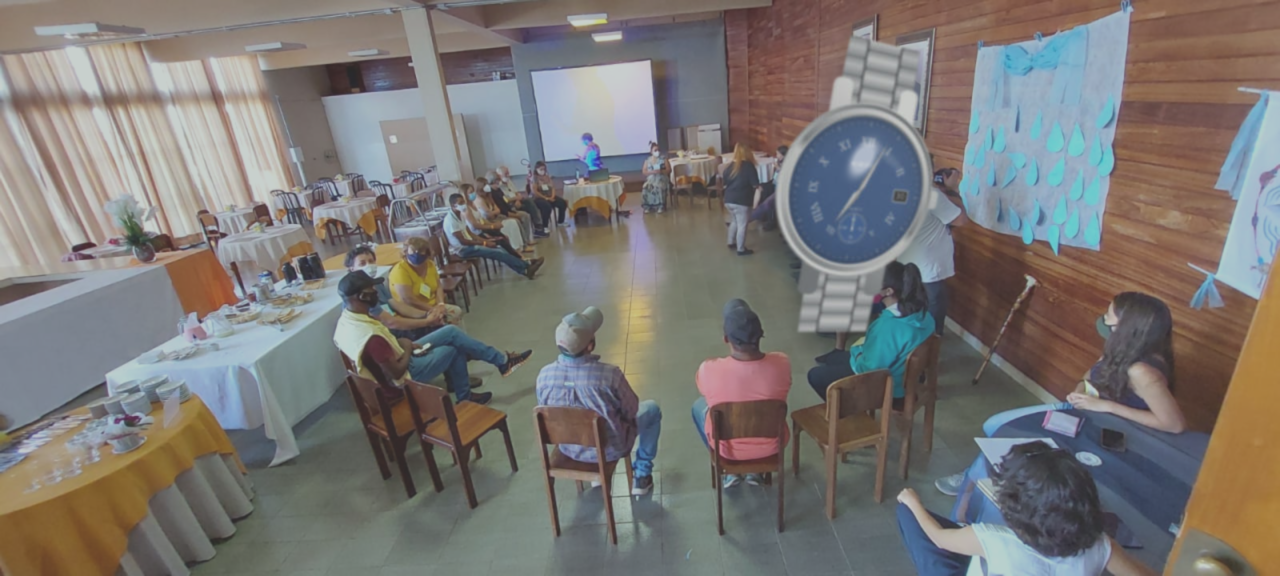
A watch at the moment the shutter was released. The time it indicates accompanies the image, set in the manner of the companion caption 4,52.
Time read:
7,04
